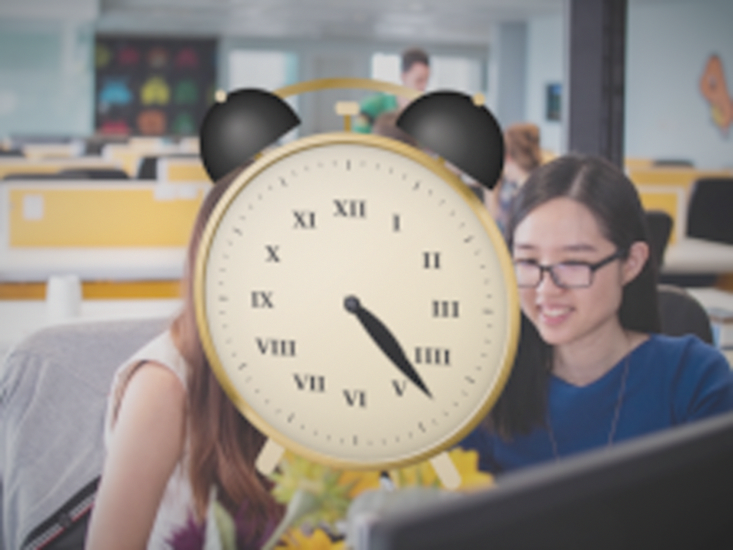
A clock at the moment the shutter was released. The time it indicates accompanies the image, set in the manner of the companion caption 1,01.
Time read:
4,23
